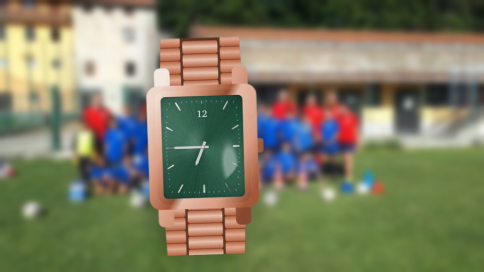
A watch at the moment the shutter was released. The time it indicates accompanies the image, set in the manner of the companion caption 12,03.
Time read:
6,45
